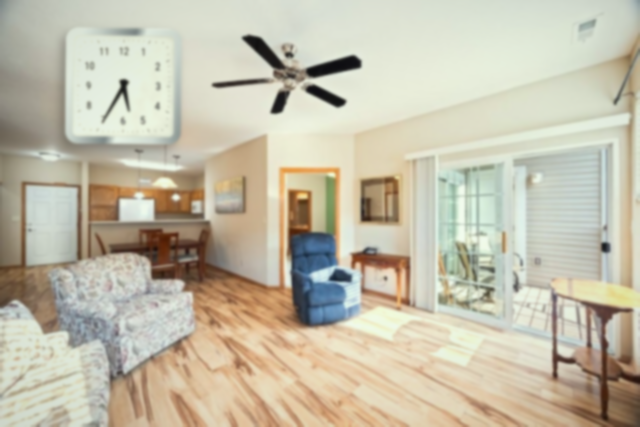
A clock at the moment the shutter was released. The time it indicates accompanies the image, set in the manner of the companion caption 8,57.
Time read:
5,35
